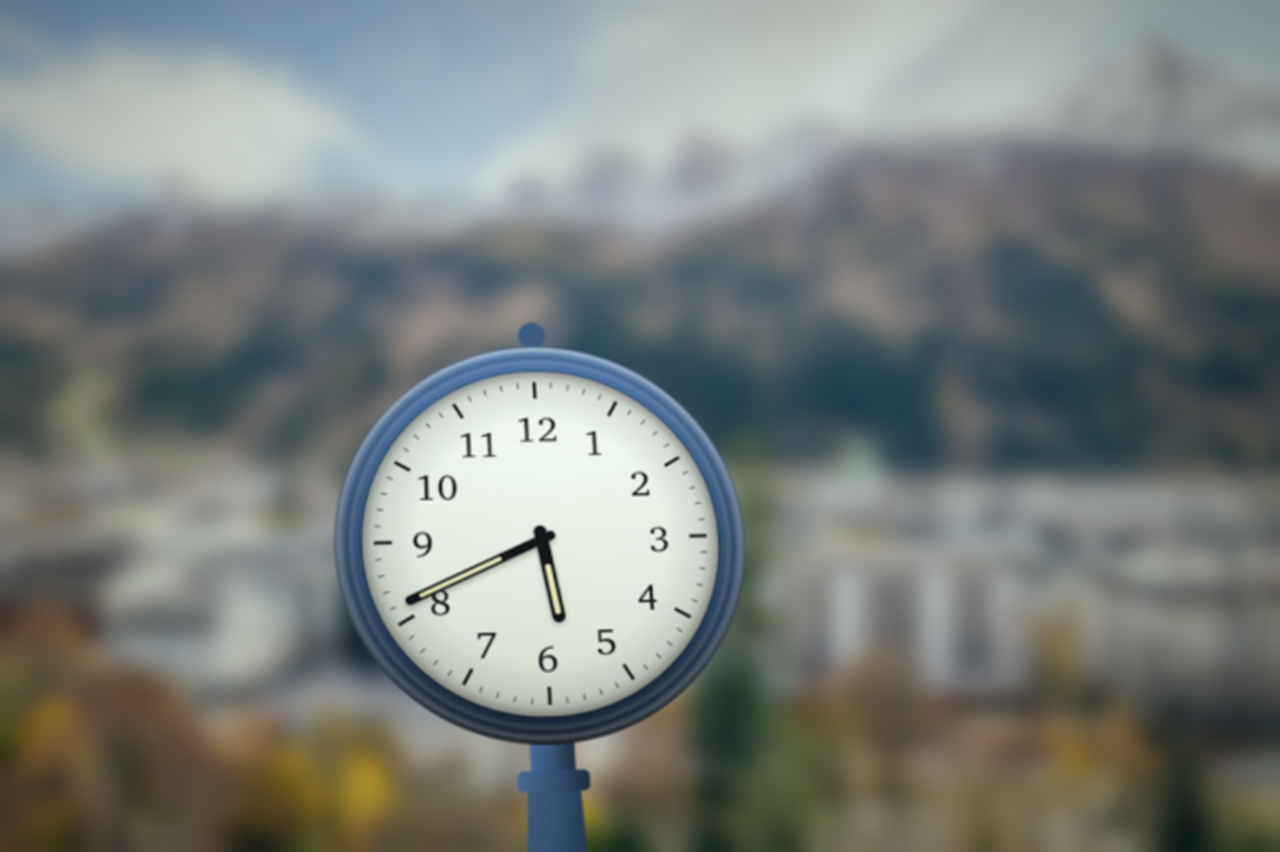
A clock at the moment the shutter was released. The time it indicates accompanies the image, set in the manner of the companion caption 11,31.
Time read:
5,41
